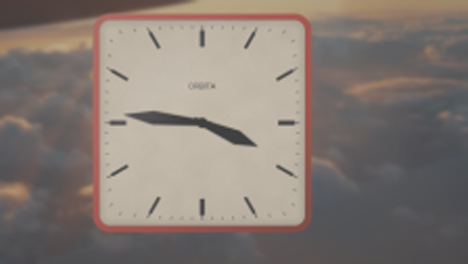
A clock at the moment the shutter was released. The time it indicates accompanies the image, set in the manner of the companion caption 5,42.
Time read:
3,46
